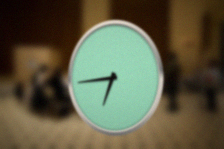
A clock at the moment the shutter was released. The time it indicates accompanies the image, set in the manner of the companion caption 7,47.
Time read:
6,44
